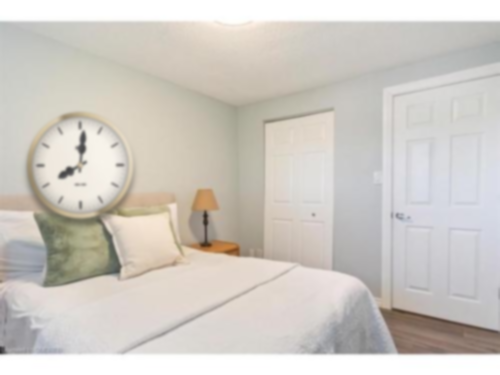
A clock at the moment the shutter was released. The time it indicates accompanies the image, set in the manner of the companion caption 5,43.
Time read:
8,01
